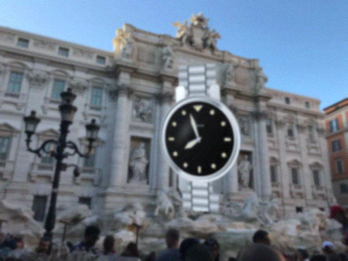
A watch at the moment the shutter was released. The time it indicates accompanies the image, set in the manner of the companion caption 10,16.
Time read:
7,57
